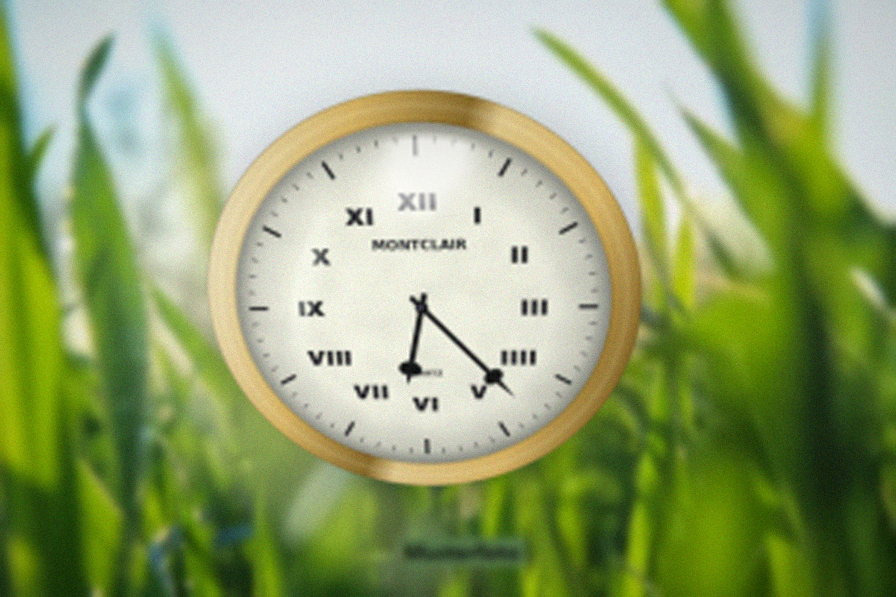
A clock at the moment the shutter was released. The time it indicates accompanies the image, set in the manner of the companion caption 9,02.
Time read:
6,23
